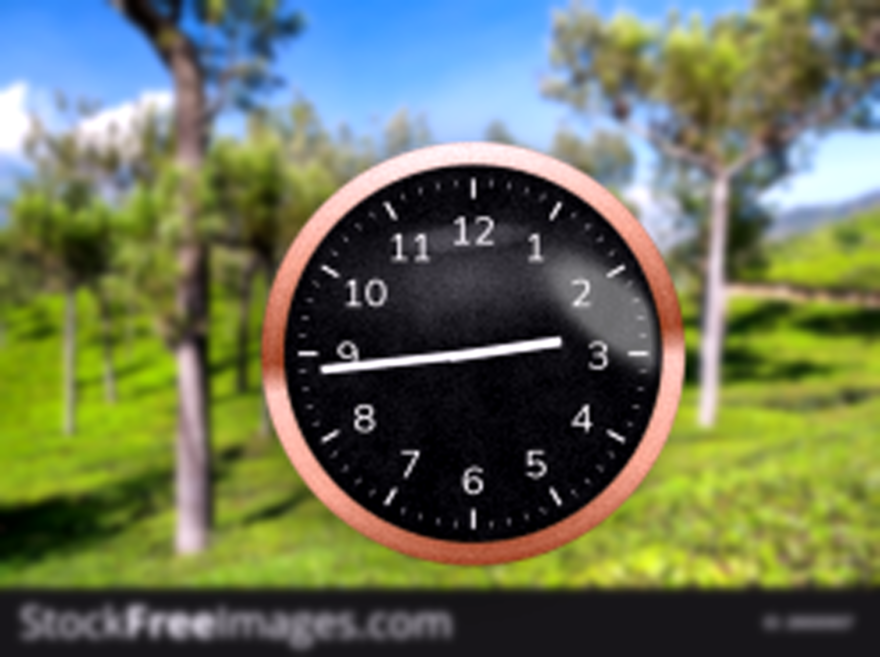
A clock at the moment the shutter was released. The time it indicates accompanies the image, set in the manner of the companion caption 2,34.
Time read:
2,44
